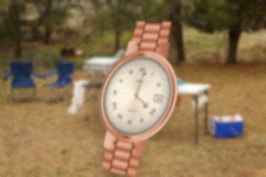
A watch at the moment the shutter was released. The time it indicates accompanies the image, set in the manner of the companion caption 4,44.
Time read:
4,01
